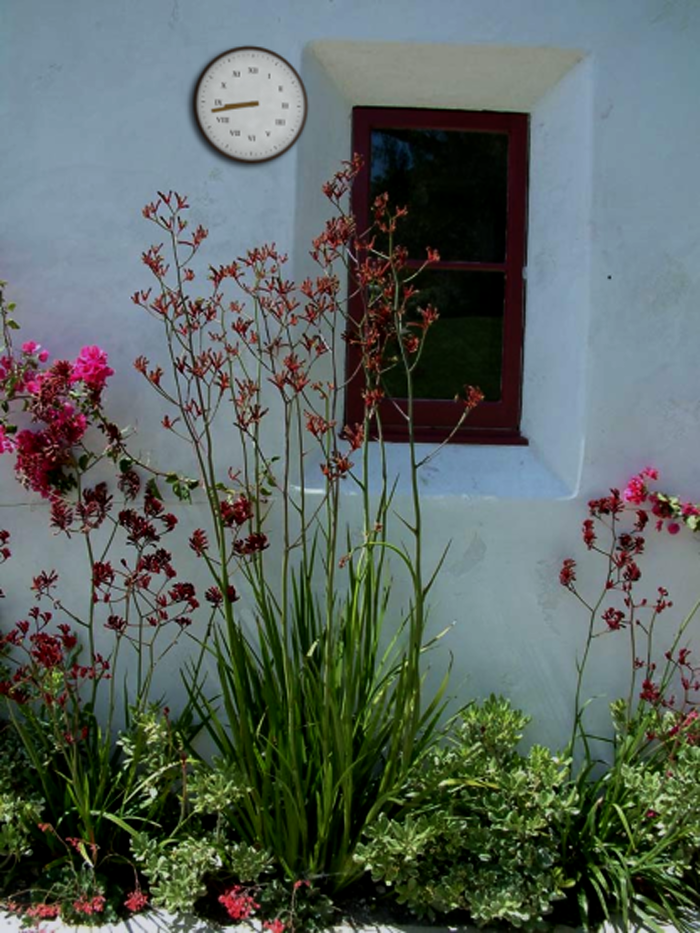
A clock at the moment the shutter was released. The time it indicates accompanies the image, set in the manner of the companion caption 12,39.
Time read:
8,43
